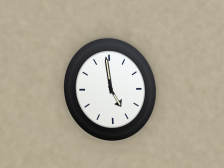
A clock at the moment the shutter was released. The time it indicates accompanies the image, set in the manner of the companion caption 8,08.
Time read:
4,59
